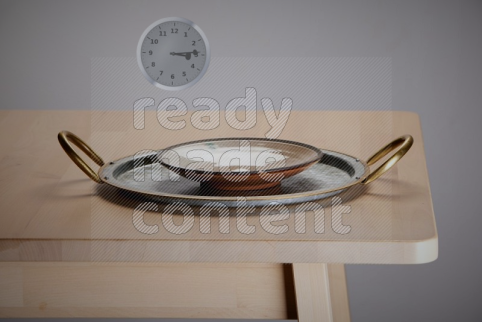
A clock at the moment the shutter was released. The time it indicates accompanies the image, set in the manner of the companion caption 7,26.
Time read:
3,14
